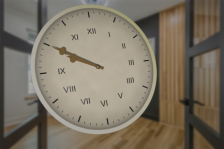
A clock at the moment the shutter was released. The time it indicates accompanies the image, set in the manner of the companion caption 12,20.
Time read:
9,50
